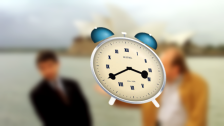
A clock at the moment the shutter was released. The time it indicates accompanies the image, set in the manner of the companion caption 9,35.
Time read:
3,40
